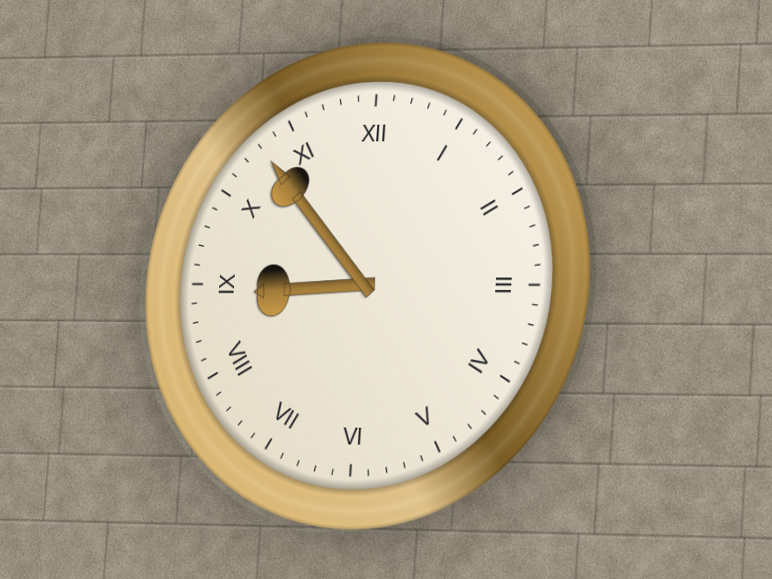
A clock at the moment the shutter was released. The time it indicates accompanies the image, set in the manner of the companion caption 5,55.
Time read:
8,53
